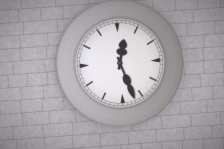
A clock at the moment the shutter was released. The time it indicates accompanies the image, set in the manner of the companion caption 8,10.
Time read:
12,27
